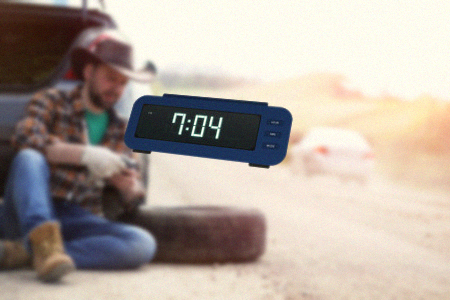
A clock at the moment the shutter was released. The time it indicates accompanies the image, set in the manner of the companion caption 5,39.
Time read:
7,04
